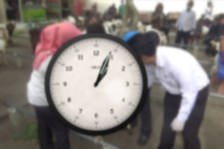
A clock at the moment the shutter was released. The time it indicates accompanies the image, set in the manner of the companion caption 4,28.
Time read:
1,04
